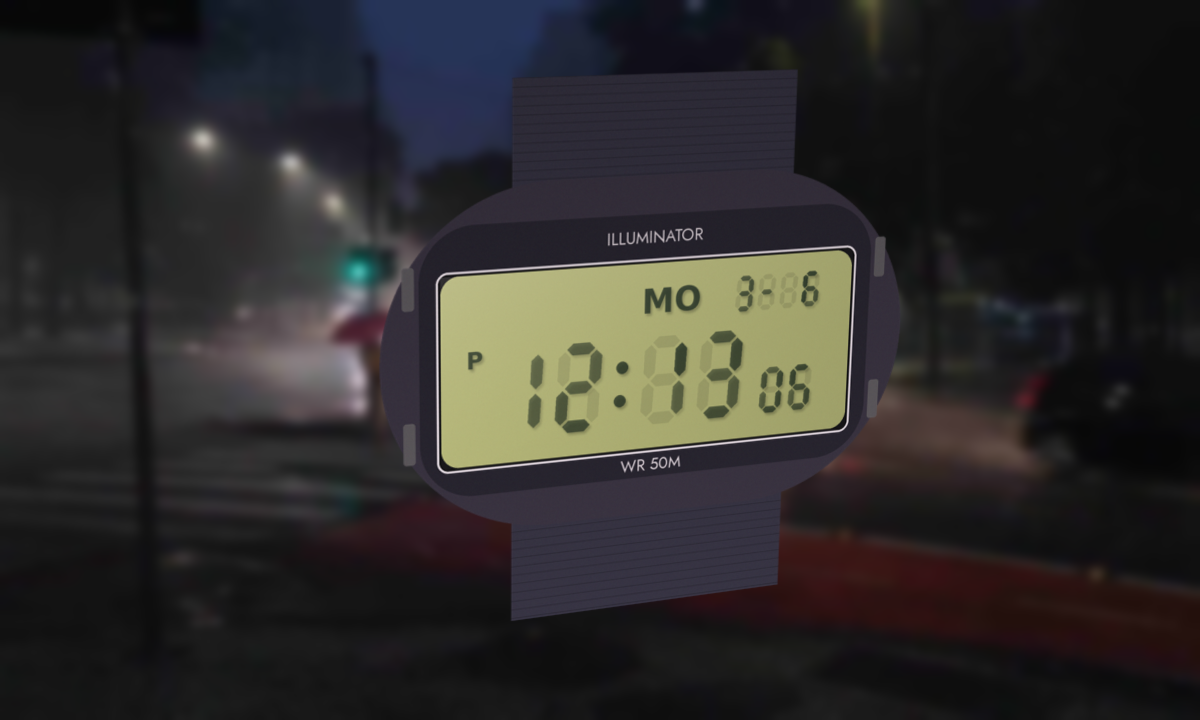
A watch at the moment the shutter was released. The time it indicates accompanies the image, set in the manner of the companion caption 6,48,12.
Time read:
12,13,06
